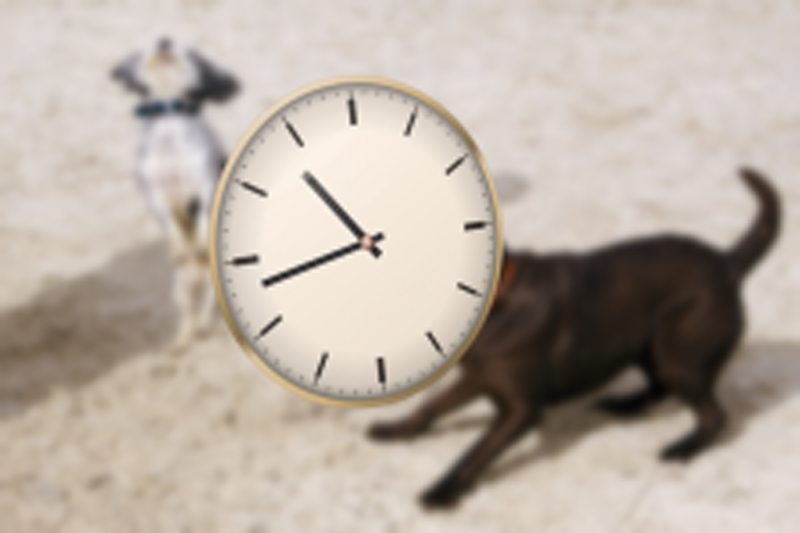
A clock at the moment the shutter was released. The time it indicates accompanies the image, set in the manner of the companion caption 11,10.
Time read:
10,43
